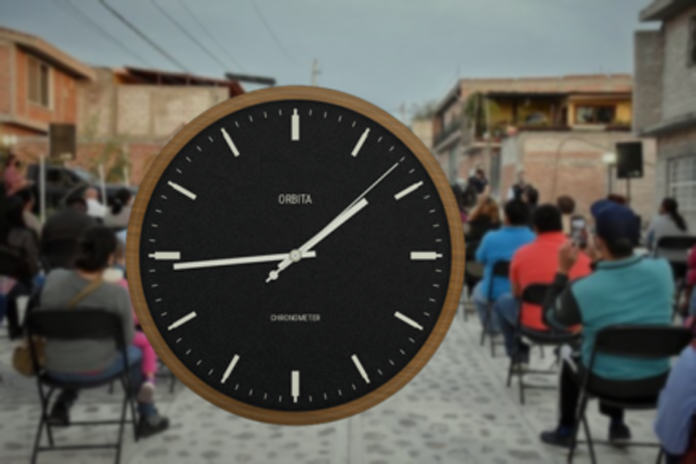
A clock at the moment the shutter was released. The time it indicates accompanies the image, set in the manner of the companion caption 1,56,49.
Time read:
1,44,08
